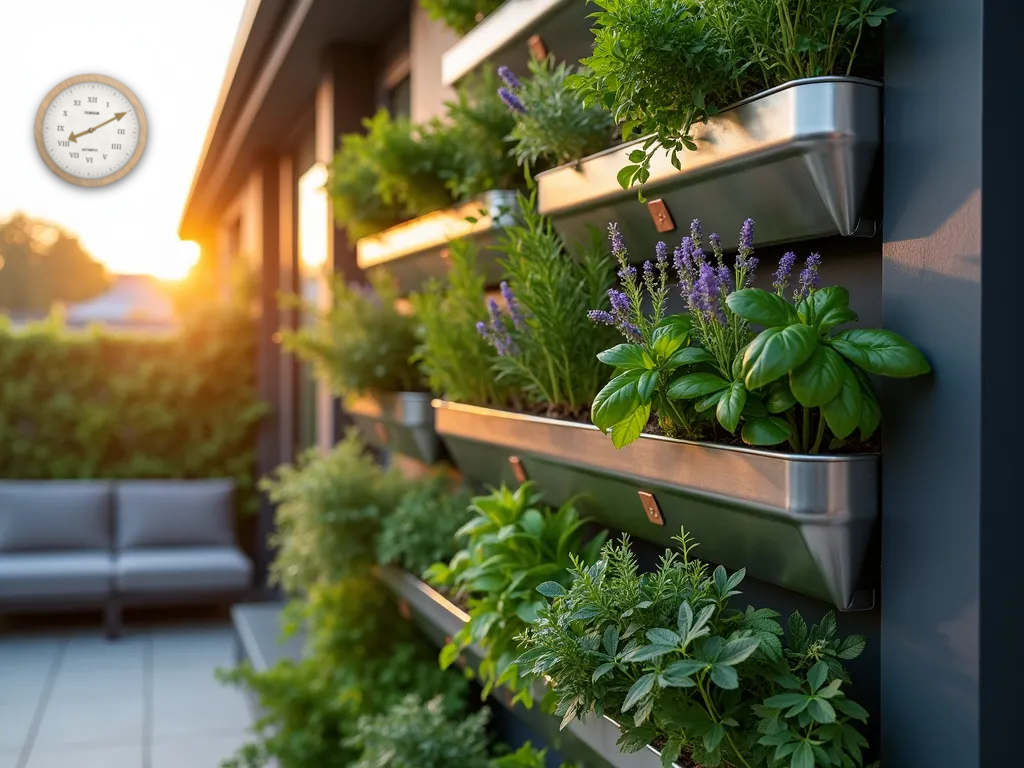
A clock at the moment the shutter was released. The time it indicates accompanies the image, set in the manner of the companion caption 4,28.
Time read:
8,10
